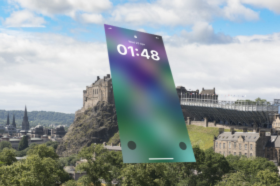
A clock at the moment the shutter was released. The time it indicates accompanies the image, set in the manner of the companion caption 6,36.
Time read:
1,48
